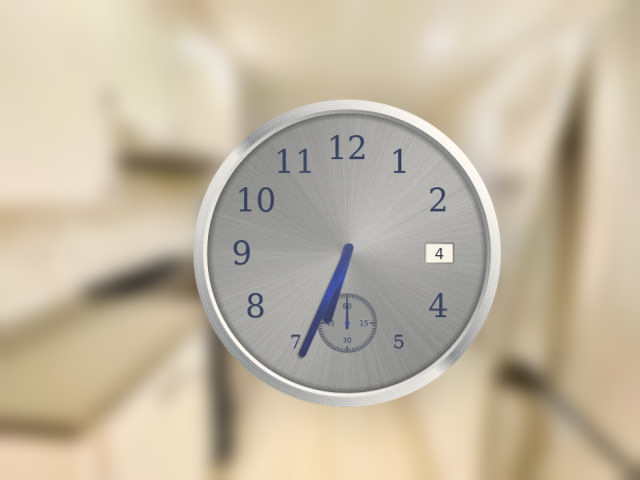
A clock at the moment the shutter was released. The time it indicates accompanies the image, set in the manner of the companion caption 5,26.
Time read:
6,34
